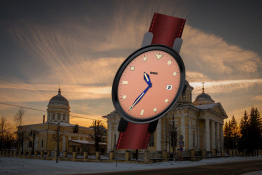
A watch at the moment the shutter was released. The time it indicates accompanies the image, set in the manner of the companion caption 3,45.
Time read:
10,35
